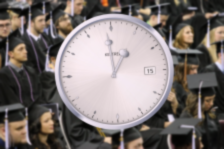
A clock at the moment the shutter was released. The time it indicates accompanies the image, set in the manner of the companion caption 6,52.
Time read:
12,59
